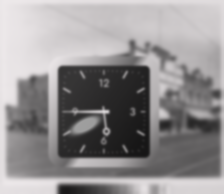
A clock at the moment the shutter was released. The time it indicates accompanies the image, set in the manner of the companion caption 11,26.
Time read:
5,45
